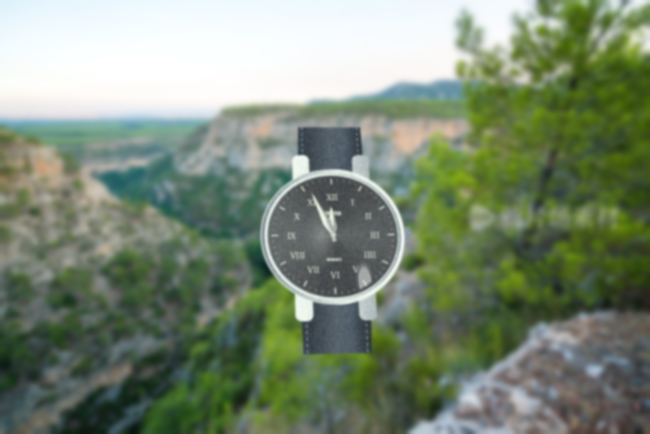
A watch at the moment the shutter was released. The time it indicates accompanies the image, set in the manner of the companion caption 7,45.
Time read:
11,56
